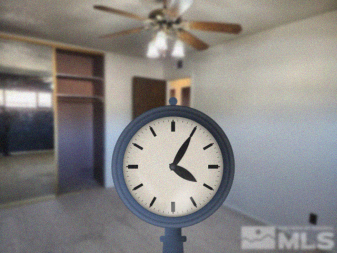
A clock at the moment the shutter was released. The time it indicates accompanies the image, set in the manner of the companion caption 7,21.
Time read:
4,05
